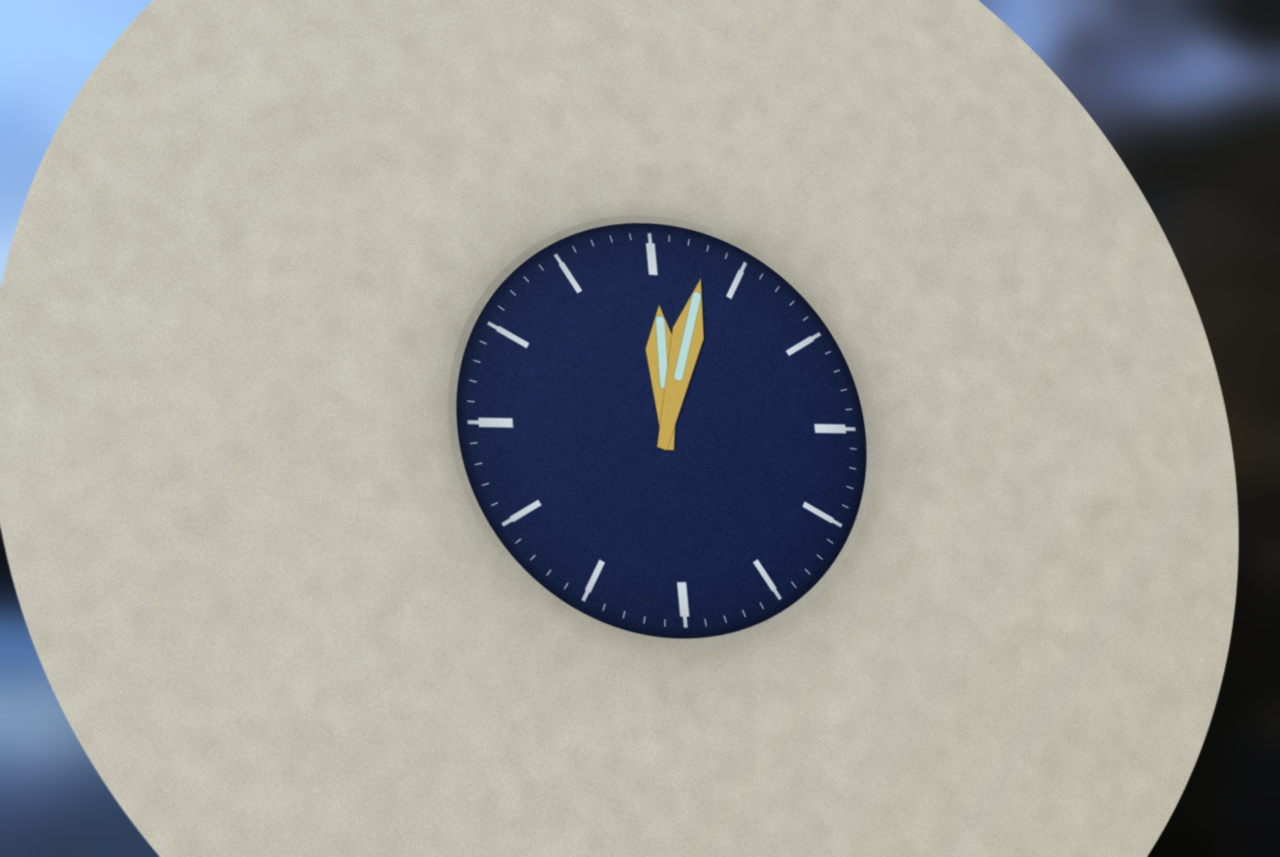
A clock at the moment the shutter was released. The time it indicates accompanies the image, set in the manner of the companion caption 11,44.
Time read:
12,03
